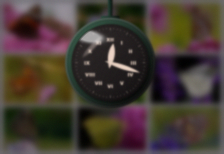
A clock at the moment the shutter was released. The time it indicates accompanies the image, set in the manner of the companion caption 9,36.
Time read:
12,18
